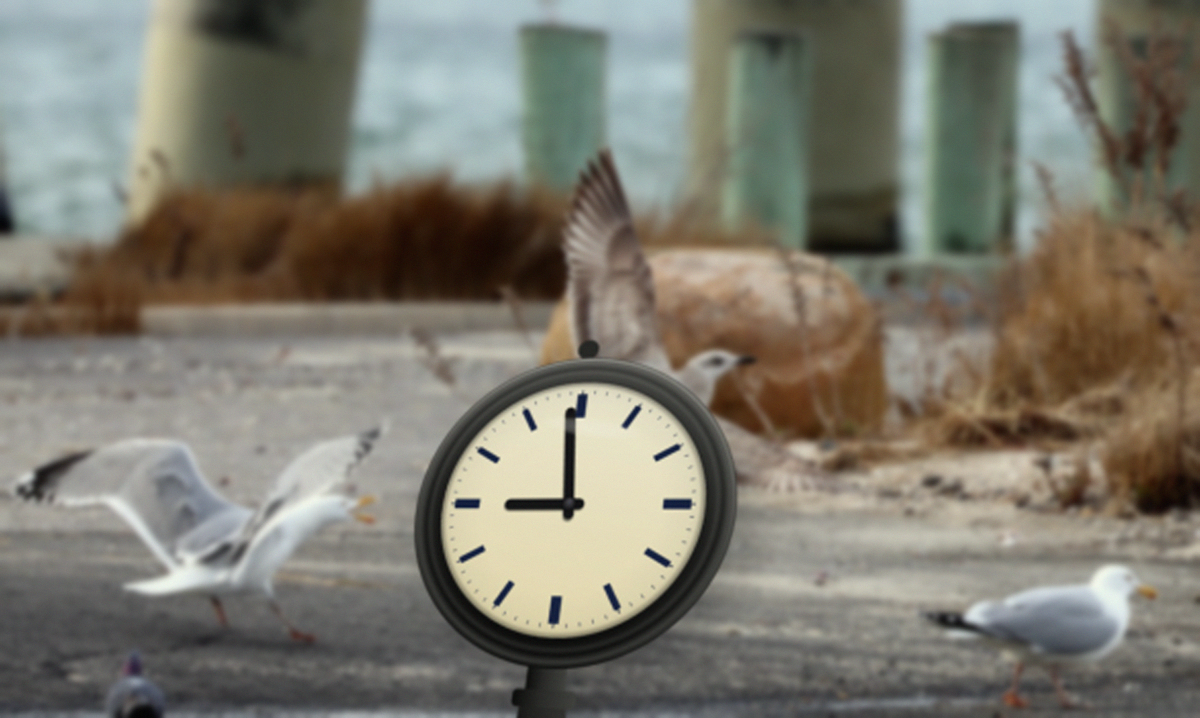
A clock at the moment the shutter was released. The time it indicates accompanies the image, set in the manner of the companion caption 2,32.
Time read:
8,59
